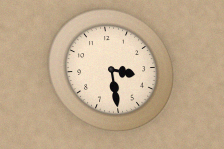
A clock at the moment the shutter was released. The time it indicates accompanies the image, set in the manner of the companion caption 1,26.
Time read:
3,30
